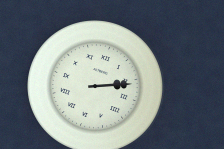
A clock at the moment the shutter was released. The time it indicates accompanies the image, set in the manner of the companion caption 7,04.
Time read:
2,11
